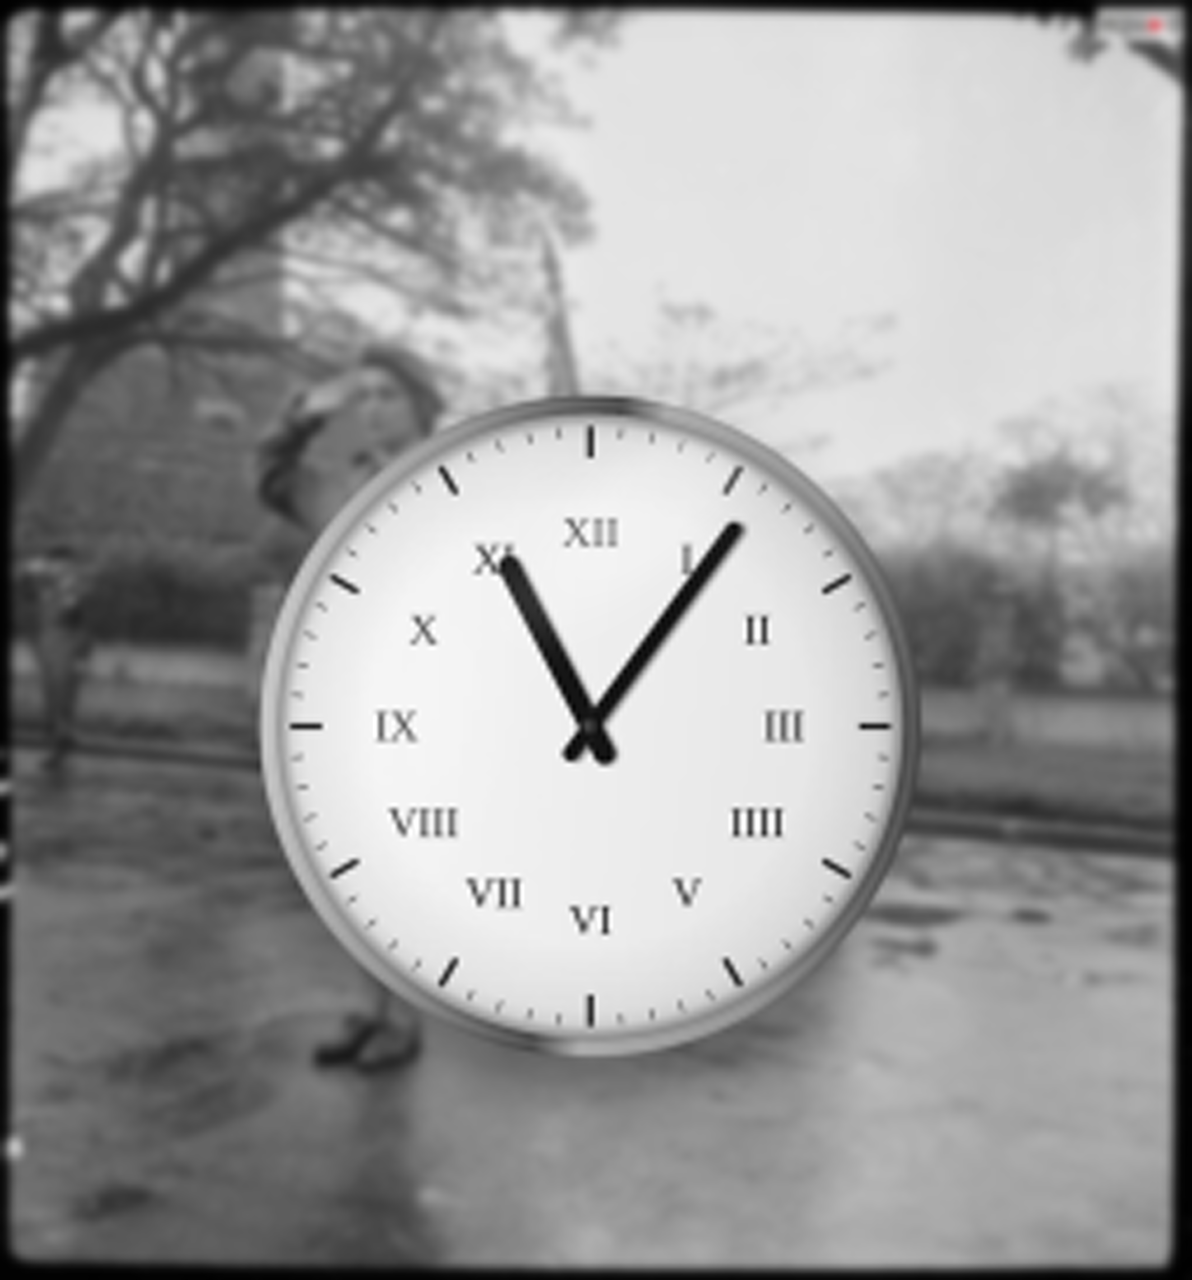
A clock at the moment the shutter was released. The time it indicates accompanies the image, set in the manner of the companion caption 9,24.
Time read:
11,06
